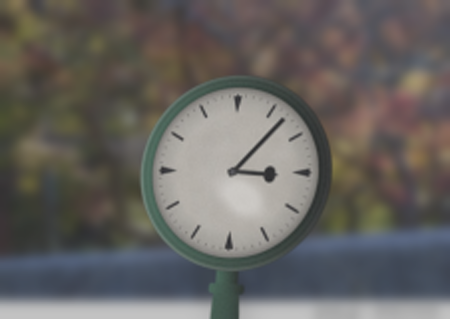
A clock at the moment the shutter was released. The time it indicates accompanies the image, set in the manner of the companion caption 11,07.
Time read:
3,07
